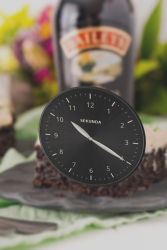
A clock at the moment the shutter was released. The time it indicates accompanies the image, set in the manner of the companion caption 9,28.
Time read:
10,20
